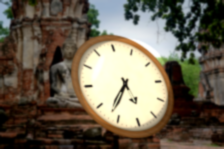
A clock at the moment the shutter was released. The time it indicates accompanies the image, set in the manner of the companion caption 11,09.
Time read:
5,37
